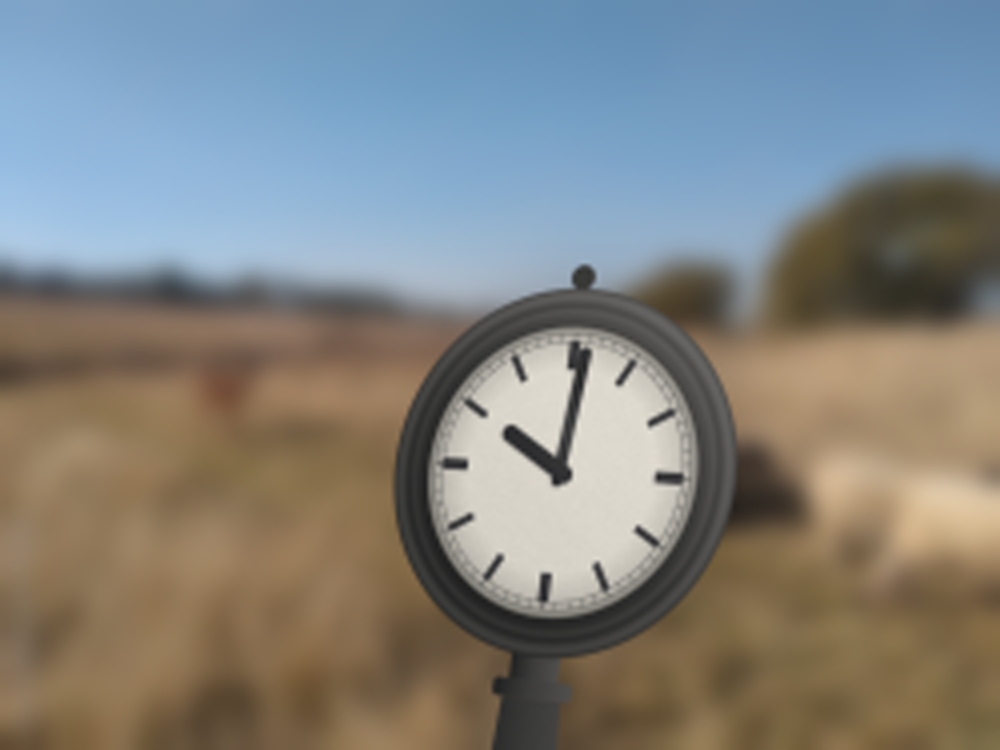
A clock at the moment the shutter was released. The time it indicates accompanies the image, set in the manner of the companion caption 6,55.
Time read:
10,01
